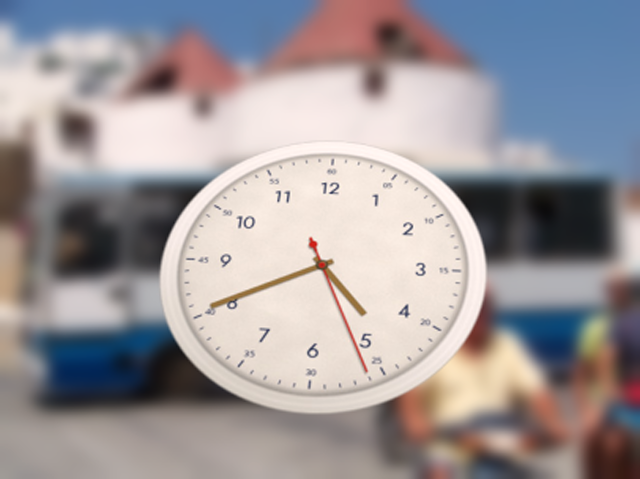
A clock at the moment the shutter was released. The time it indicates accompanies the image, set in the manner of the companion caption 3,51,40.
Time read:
4,40,26
